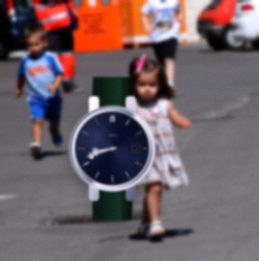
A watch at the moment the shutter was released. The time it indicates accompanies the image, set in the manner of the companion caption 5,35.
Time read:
8,42
